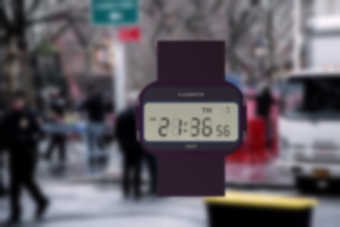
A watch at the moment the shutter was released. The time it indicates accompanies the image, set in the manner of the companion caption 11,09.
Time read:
21,36
